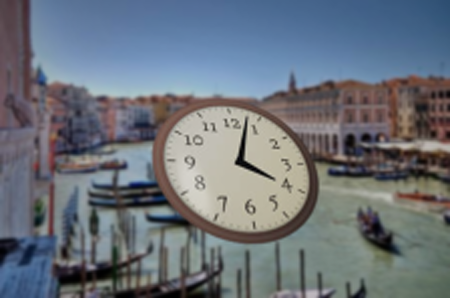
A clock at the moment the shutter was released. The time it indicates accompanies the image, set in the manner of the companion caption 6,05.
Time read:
4,03
